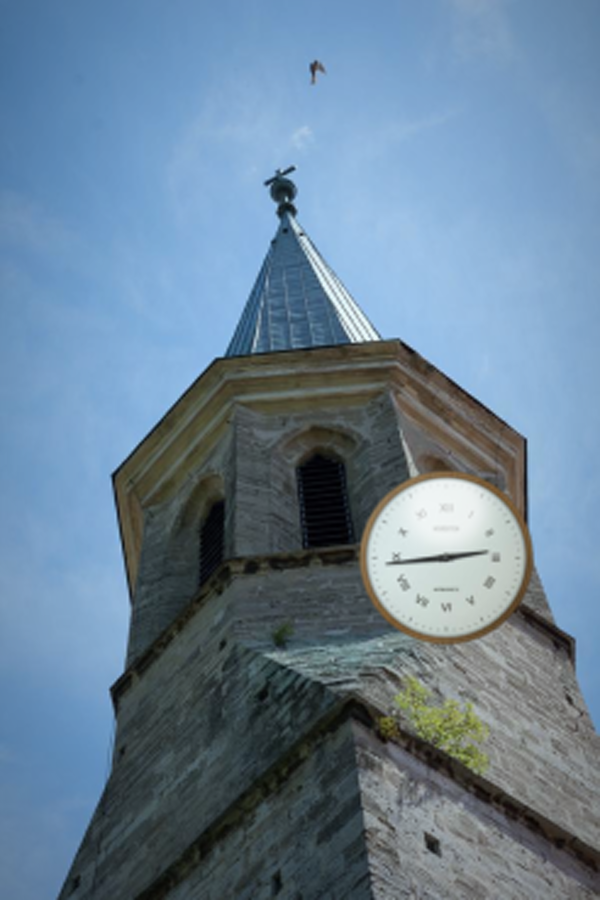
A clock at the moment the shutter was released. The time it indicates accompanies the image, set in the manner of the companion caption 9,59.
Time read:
2,44
